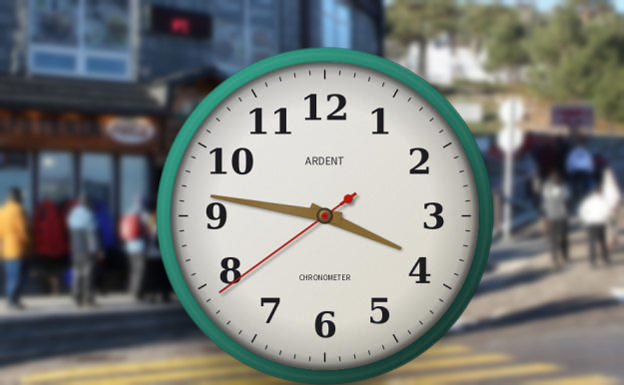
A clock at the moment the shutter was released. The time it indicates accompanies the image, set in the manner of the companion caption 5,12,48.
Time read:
3,46,39
